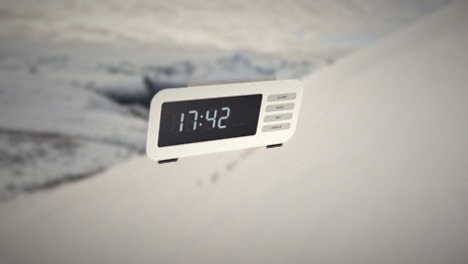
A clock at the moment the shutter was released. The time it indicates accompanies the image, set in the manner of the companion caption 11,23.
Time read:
17,42
